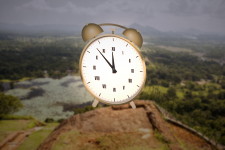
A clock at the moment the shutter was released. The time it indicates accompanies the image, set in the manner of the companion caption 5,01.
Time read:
11,53
